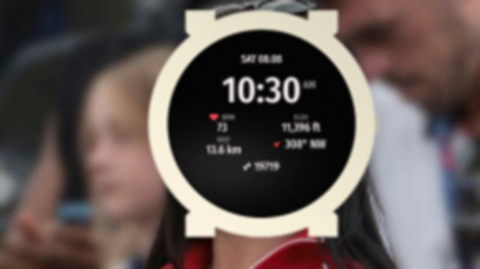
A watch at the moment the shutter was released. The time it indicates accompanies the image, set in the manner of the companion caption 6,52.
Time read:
10,30
